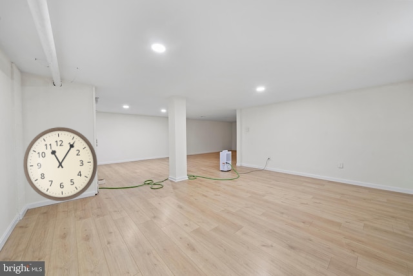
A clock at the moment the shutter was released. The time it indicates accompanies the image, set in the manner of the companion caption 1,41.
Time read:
11,06
